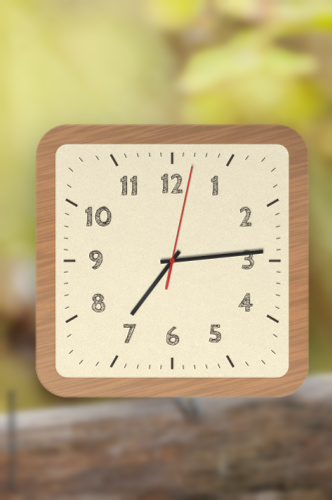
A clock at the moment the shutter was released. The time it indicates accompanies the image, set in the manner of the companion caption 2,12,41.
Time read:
7,14,02
